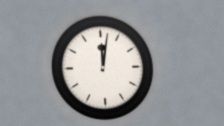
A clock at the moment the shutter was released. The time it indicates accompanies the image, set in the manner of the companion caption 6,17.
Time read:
12,02
